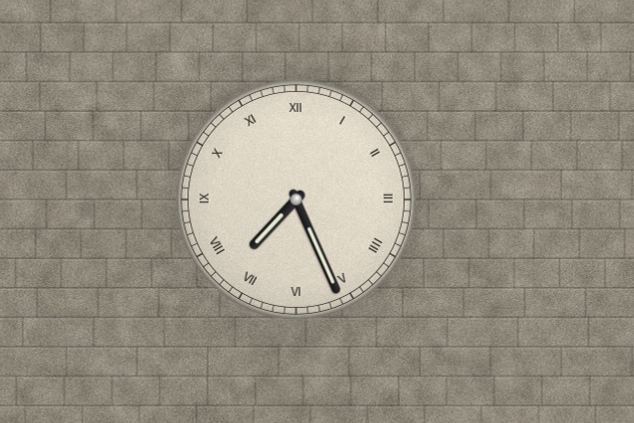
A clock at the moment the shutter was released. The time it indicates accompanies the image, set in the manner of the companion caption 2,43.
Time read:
7,26
